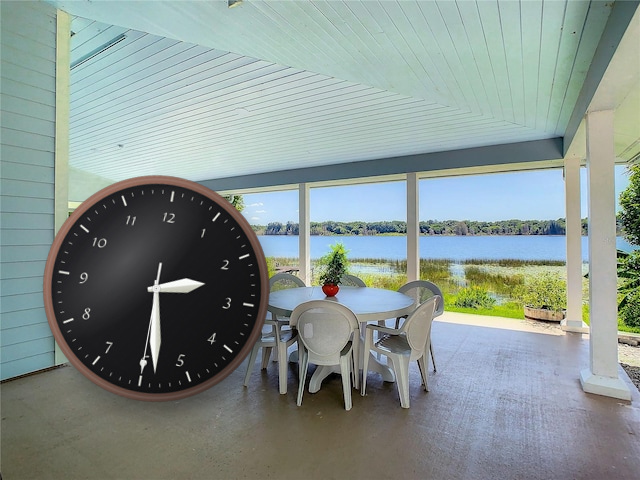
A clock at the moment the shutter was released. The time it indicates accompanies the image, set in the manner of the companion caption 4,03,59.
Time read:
2,28,30
